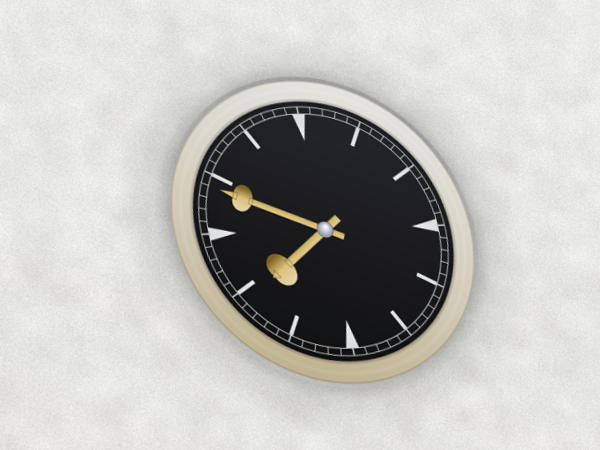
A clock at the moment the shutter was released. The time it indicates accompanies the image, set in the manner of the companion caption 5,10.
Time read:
7,49
